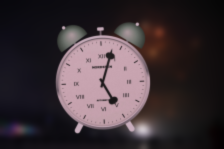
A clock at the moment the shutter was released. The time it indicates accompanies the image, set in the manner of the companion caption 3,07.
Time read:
5,03
